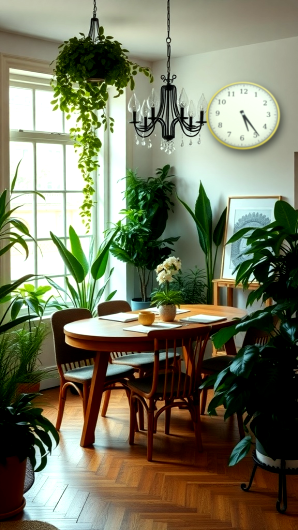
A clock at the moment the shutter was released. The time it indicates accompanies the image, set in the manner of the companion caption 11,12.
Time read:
5,24
